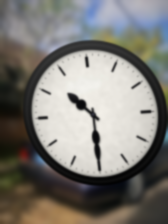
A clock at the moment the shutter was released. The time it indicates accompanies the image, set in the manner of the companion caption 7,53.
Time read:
10,30
